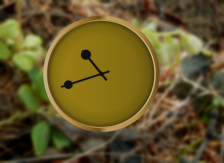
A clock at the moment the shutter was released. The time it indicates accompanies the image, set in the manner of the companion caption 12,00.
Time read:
10,42
